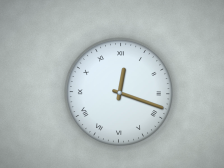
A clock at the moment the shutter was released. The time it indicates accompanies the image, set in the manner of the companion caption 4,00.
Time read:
12,18
